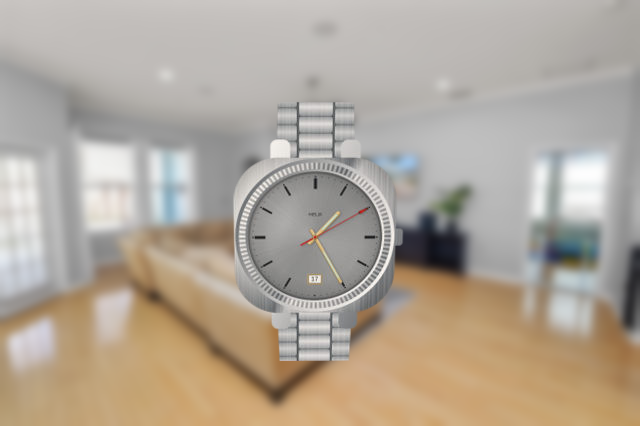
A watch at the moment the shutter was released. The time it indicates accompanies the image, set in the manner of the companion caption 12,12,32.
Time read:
1,25,10
